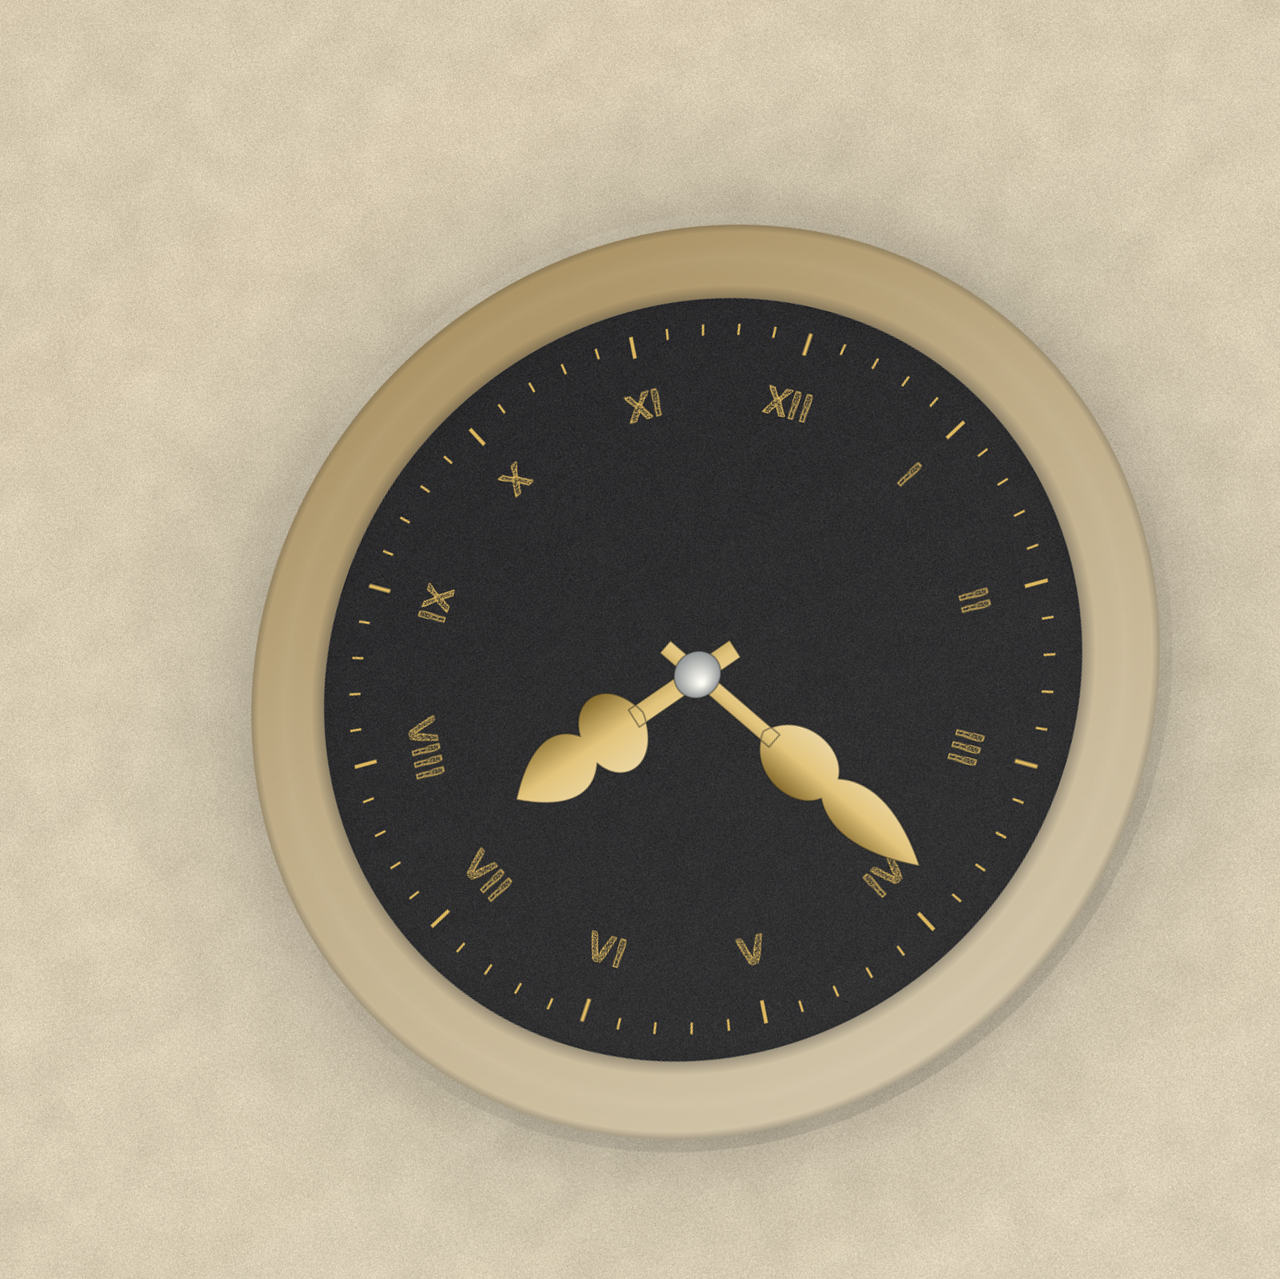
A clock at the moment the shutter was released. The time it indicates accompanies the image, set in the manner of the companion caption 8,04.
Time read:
7,19
